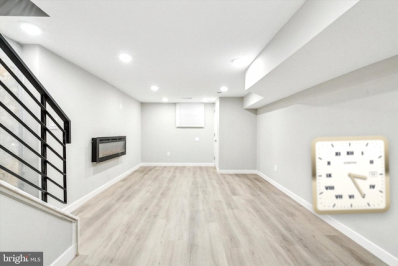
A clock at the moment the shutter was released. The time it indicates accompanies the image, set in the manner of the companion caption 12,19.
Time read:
3,25
